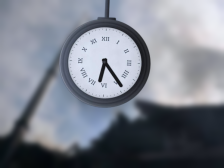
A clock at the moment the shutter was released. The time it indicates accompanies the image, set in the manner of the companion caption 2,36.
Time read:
6,24
